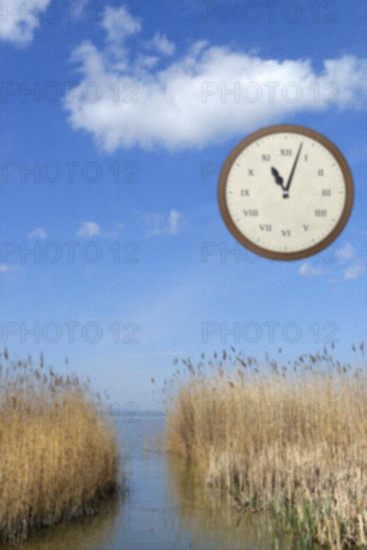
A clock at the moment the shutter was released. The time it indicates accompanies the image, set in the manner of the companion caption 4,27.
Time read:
11,03
